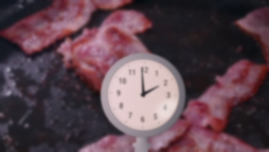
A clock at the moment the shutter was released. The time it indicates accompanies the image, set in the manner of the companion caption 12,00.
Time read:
1,59
